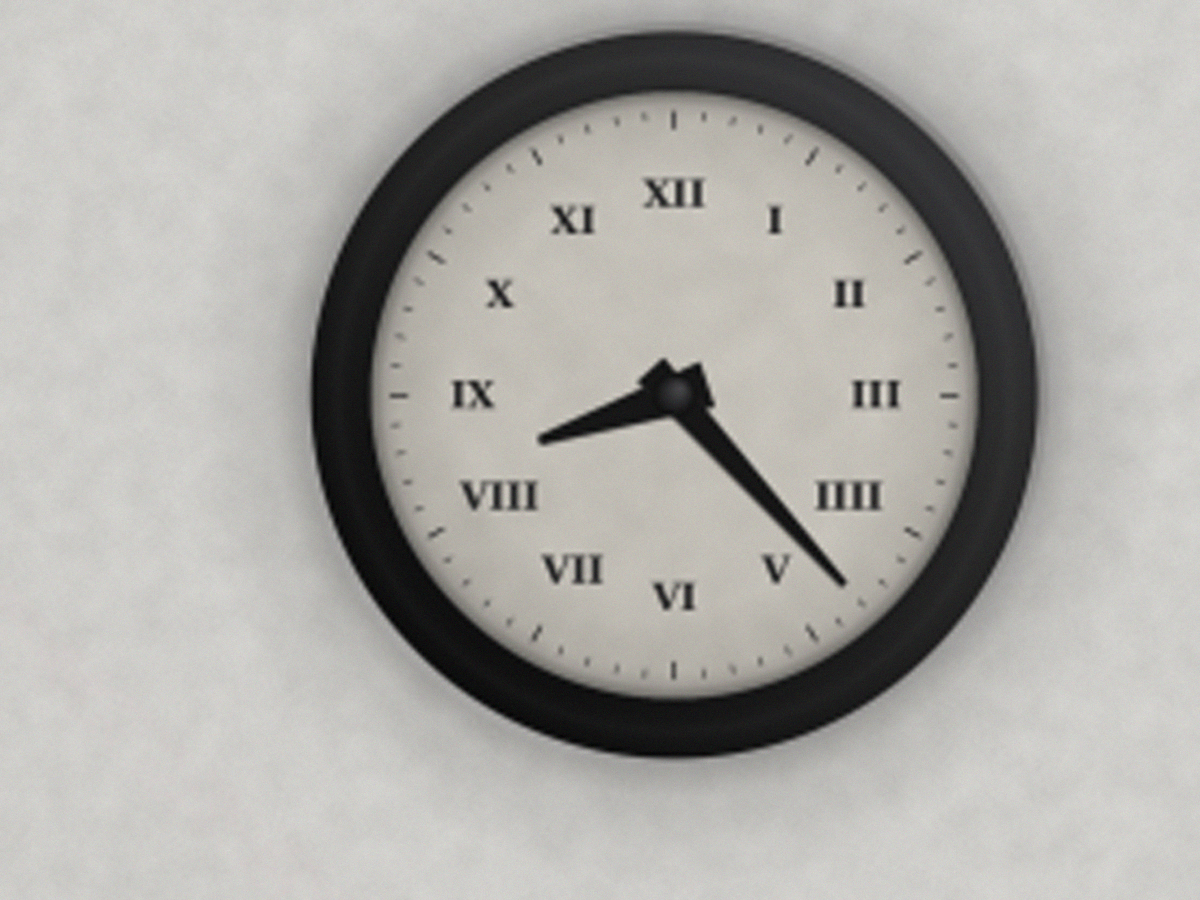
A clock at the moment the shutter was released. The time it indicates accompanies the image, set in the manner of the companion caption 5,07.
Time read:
8,23
